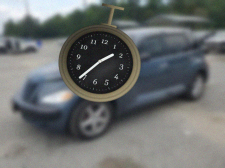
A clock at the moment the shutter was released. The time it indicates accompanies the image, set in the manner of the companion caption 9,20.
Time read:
1,36
